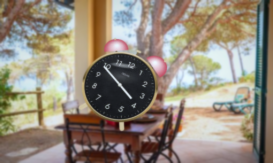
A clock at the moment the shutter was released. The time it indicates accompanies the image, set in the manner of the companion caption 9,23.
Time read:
3,49
